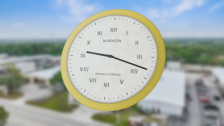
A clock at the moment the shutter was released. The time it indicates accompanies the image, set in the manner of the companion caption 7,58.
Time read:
9,18
